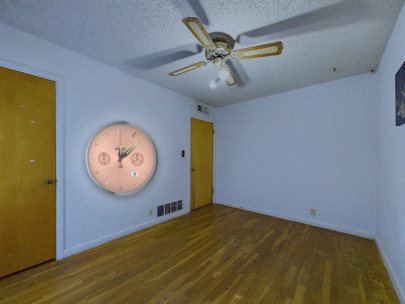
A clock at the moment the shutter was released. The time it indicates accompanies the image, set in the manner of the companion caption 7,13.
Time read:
12,08
